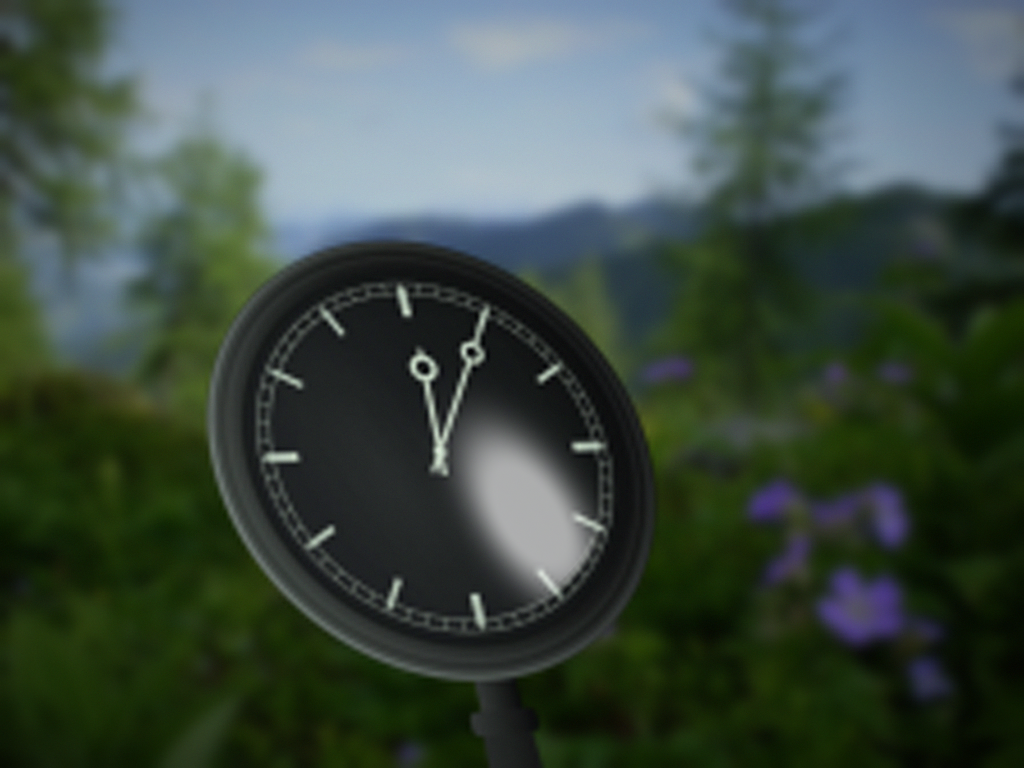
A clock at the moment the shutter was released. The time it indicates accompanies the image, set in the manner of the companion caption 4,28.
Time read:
12,05
